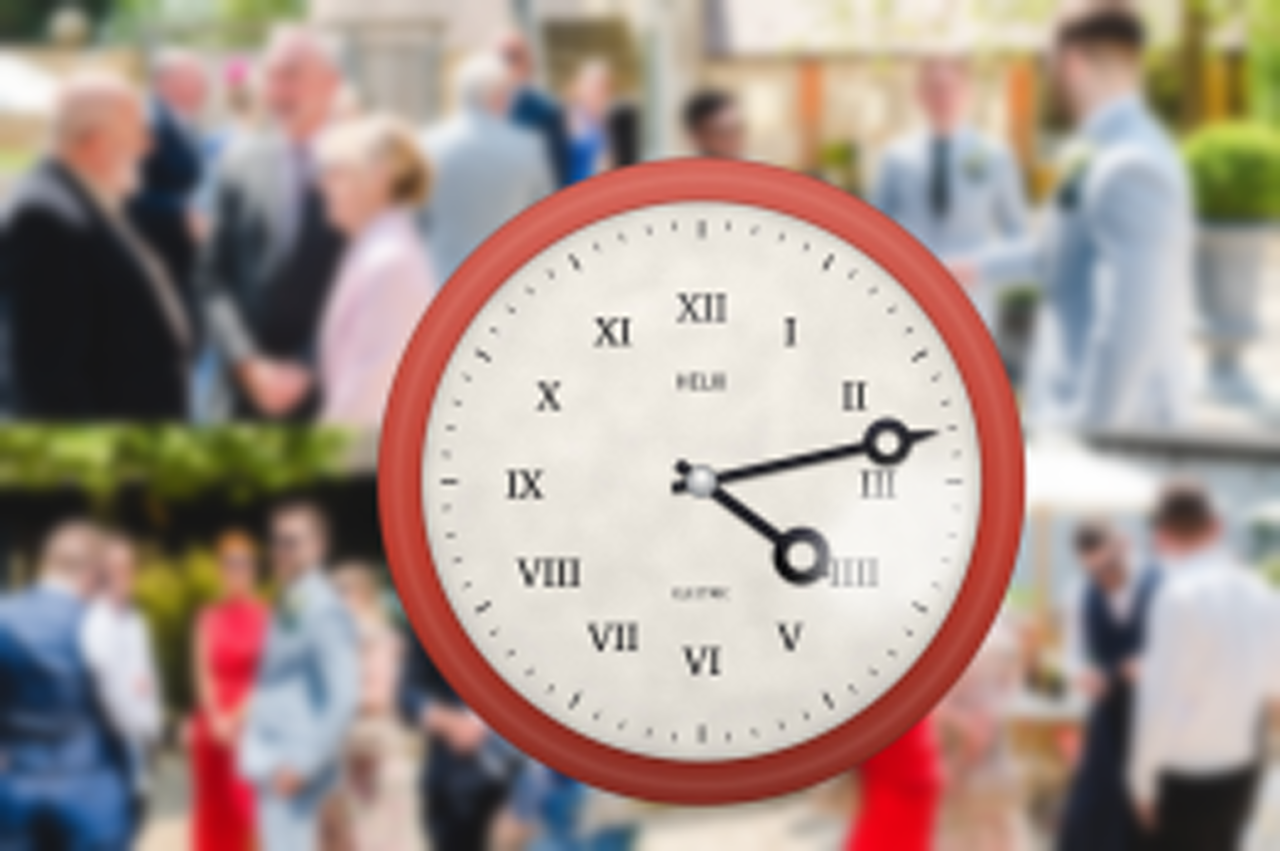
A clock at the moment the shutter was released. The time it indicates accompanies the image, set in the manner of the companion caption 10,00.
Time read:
4,13
